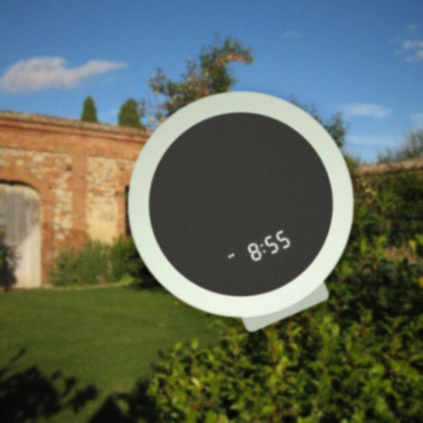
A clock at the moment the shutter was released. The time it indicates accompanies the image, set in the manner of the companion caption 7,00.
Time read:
8,55
